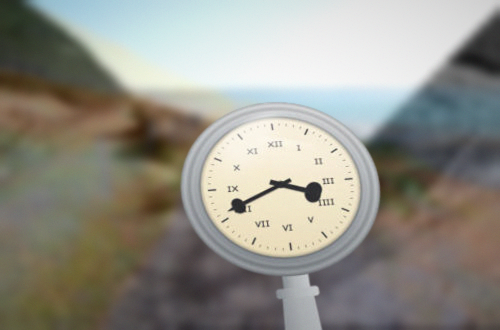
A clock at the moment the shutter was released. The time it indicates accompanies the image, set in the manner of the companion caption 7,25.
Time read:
3,41
